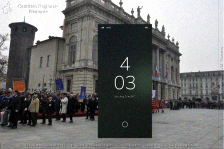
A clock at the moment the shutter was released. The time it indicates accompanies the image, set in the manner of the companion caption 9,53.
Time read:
4,03
